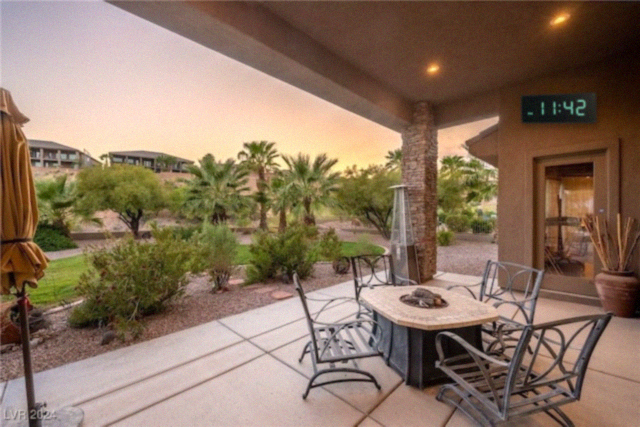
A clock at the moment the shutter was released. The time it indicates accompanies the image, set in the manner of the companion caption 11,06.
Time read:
11,42
